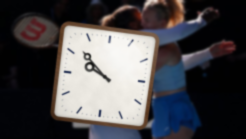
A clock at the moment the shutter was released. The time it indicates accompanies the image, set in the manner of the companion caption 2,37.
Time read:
9,52
